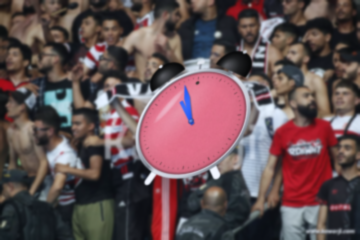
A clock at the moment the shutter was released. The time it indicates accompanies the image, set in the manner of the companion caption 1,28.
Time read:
10,57
